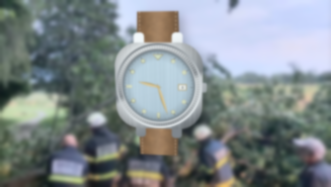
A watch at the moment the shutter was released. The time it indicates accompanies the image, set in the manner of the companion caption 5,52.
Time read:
9,27
